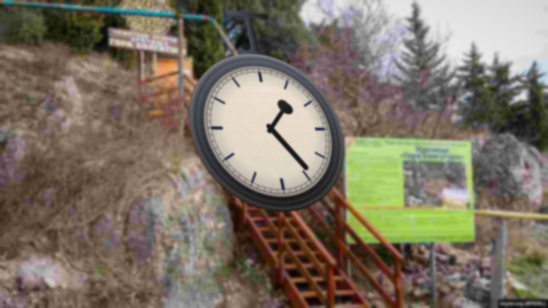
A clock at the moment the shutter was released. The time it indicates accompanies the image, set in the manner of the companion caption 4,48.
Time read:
1,24
